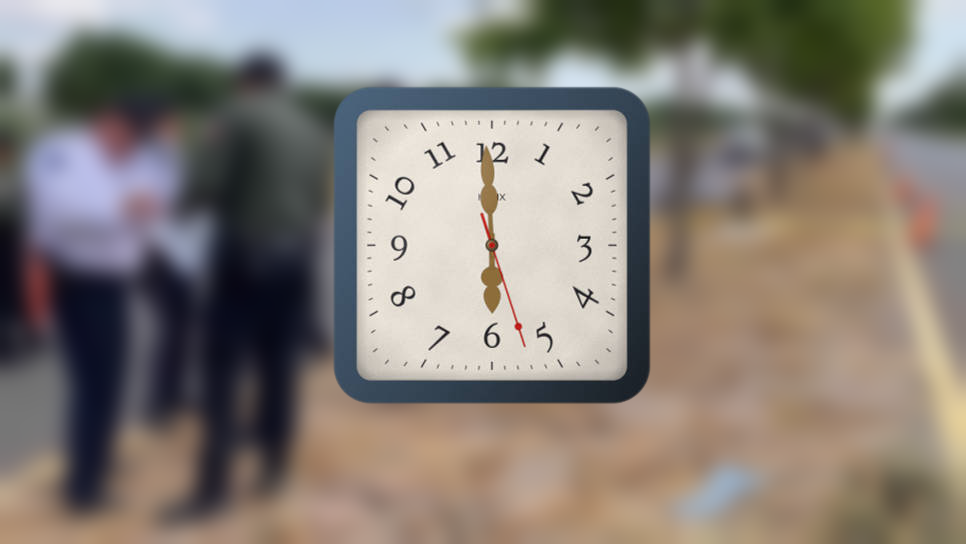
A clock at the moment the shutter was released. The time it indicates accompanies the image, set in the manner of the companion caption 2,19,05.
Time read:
5,59,27
